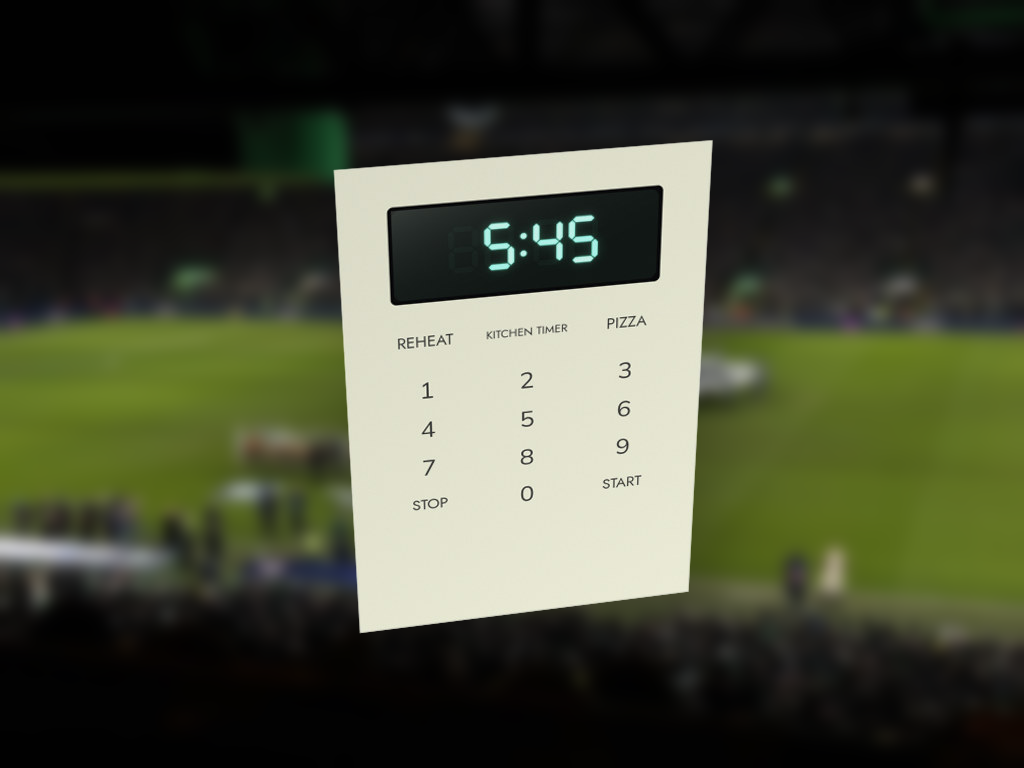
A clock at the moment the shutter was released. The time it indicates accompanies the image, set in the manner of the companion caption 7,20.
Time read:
5,45
